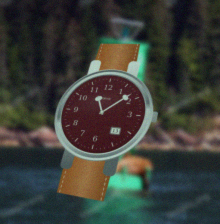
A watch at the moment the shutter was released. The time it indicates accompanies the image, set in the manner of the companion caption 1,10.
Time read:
11,08
